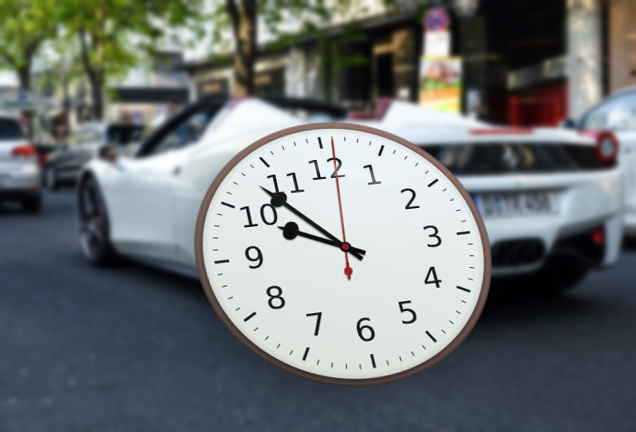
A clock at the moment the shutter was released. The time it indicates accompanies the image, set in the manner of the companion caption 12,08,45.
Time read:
9,53,01
